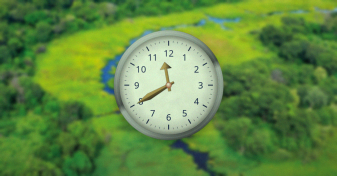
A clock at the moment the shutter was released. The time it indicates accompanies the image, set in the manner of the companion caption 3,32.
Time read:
11,40
